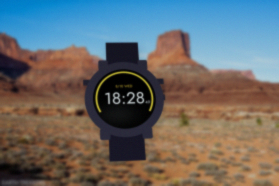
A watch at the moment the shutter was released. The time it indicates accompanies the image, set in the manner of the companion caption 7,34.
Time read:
18,28
